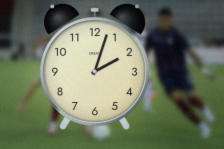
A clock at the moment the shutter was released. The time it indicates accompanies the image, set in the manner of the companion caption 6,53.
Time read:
2,03
